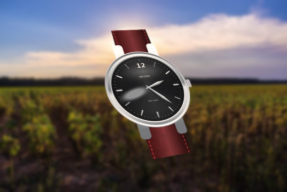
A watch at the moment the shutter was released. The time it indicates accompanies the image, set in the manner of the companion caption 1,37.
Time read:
2,23
